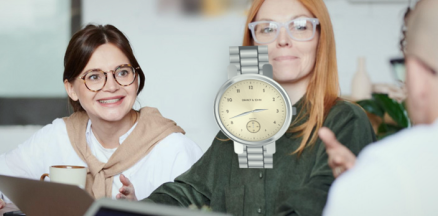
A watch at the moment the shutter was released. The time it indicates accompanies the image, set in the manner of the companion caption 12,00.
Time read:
2,42
